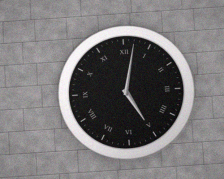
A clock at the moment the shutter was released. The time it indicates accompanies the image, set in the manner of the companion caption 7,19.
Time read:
5,02
